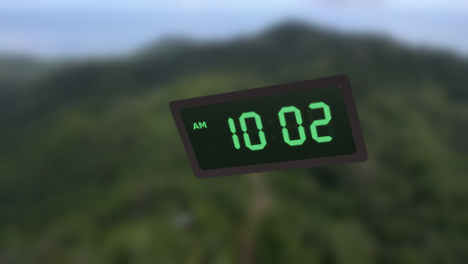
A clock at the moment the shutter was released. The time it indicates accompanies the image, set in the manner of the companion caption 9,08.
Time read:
10,02
